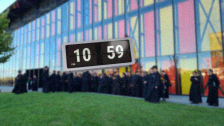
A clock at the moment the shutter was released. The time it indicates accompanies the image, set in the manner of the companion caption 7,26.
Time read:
10,59
